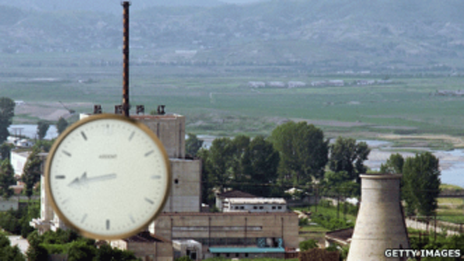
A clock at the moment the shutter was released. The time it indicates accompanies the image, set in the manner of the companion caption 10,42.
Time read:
8,43
